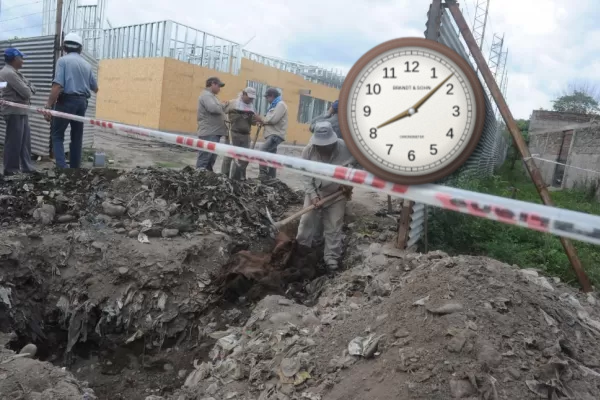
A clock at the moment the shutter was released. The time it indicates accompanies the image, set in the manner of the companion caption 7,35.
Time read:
8,08
